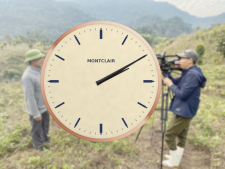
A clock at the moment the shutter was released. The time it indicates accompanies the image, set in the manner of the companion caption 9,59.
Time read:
2,10
